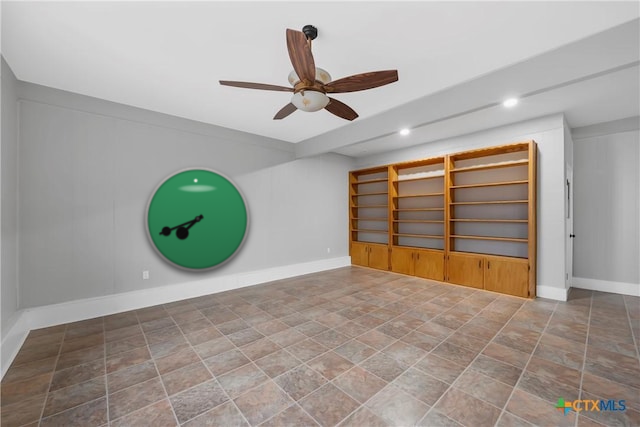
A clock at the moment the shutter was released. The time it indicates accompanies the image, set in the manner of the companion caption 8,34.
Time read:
7,42
